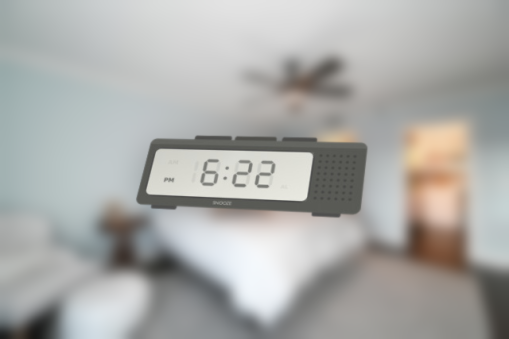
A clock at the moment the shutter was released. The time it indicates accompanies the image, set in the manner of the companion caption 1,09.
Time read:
6,22
